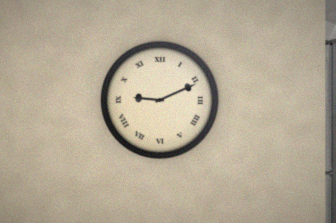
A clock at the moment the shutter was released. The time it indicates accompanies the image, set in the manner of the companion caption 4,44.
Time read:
9,11
